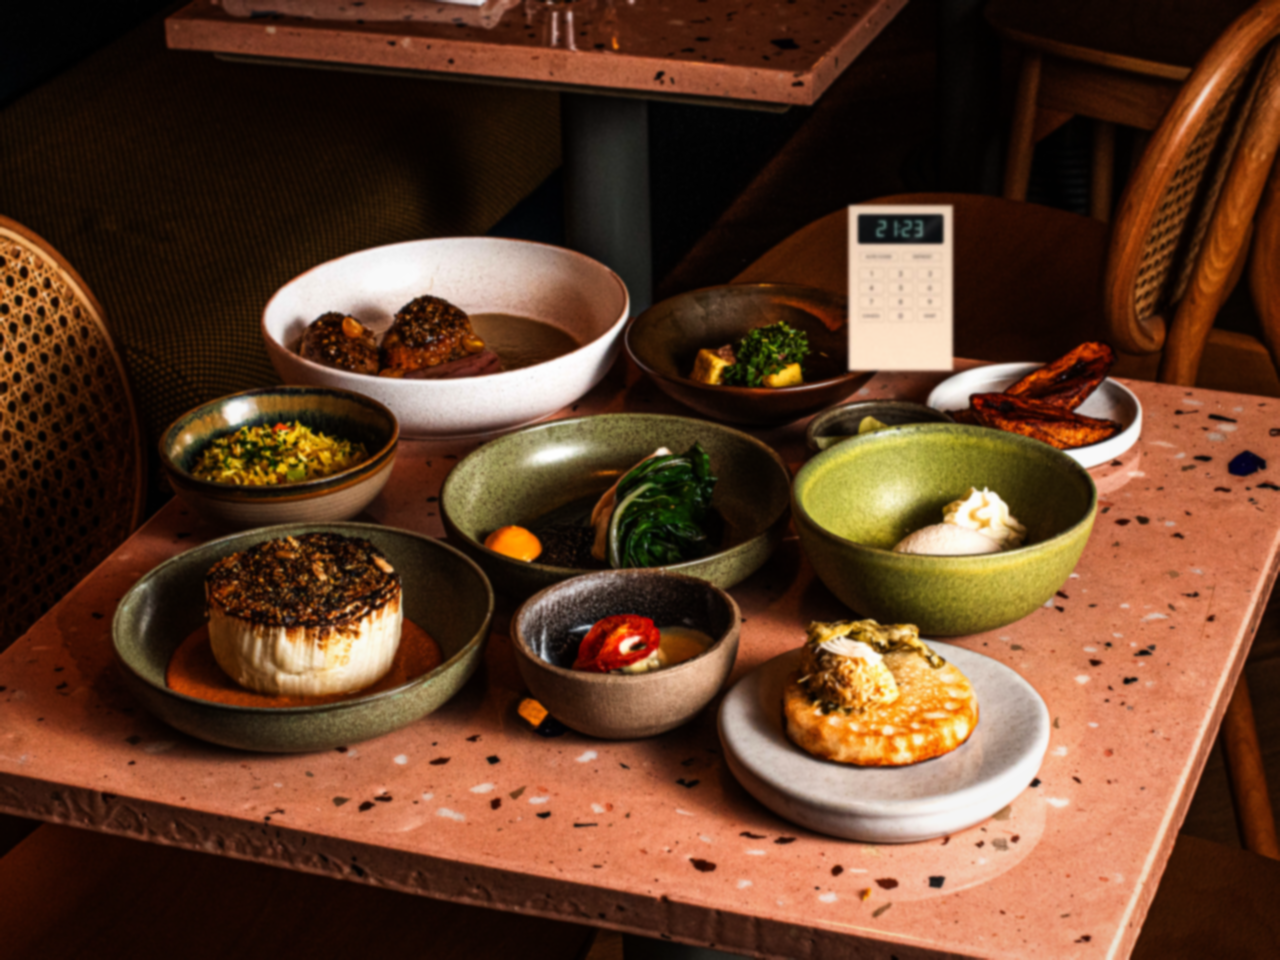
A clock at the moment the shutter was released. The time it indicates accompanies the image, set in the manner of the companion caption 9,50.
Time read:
21,23
